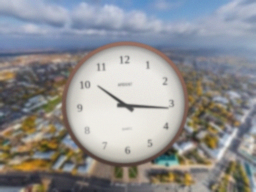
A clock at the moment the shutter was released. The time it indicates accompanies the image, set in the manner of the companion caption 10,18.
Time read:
10,16
